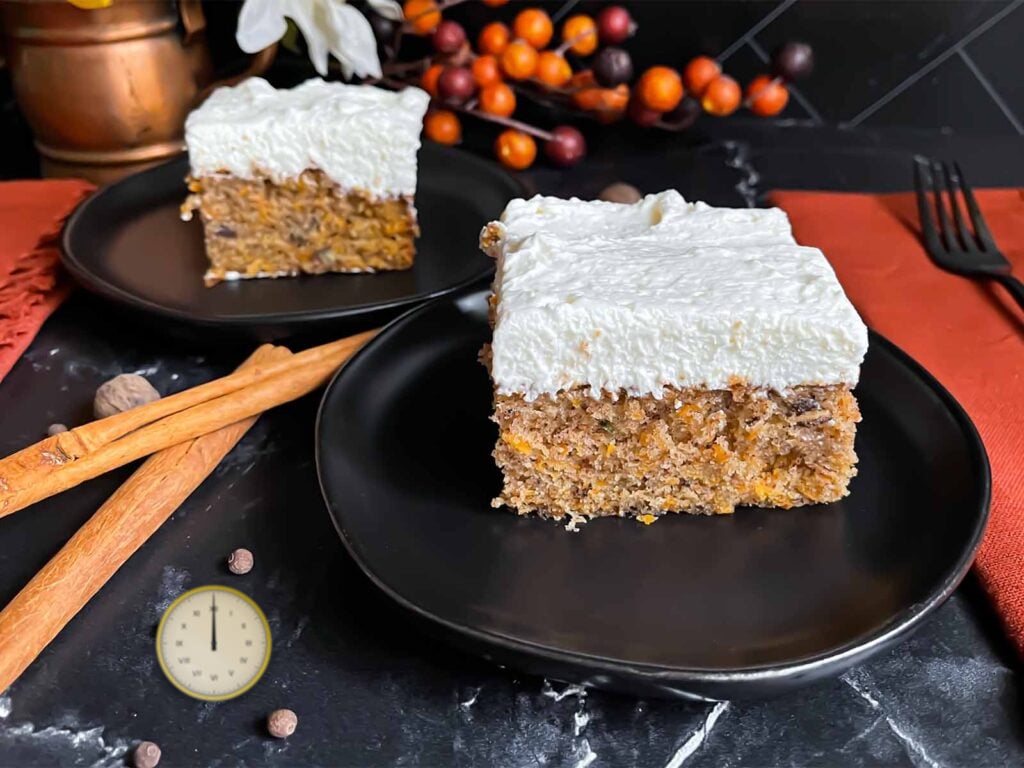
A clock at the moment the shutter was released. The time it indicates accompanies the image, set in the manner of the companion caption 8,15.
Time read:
12,00
